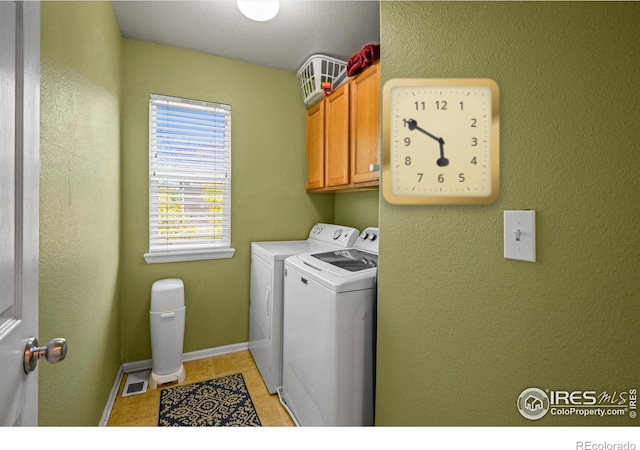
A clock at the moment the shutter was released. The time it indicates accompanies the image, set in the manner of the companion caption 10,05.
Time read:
5,50
